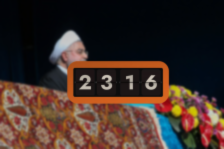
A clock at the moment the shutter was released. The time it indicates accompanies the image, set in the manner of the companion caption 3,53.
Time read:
23,16
